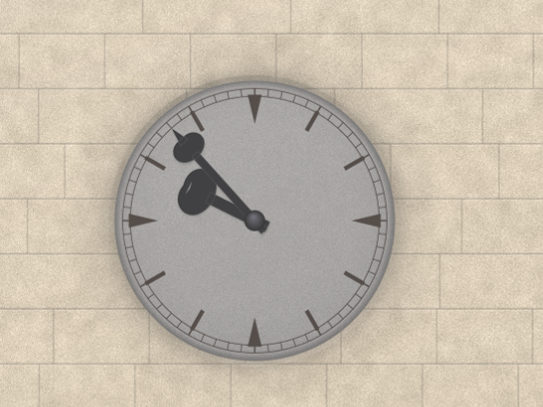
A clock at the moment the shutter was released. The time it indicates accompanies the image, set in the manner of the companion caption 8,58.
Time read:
9,53
